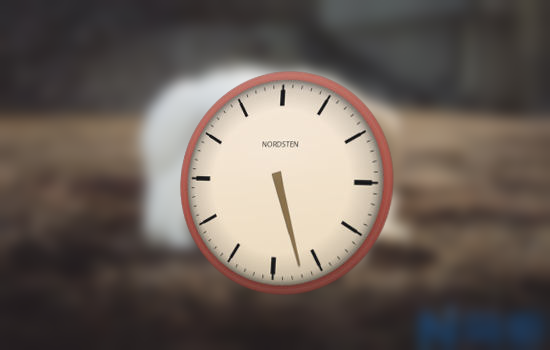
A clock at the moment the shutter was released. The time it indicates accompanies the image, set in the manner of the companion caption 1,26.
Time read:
5,27
